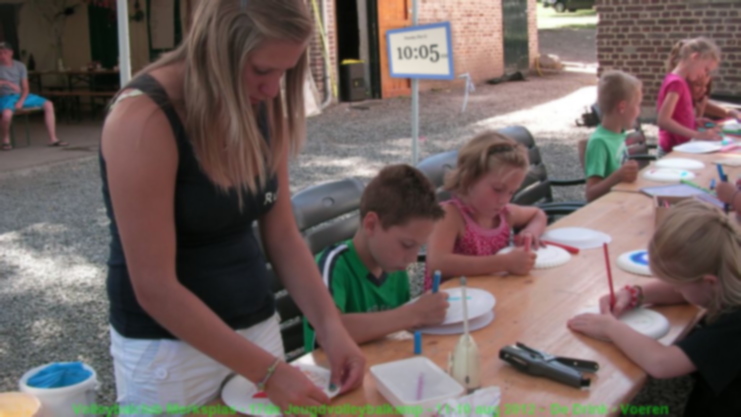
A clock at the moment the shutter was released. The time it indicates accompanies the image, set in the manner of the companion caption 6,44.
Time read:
10,05
